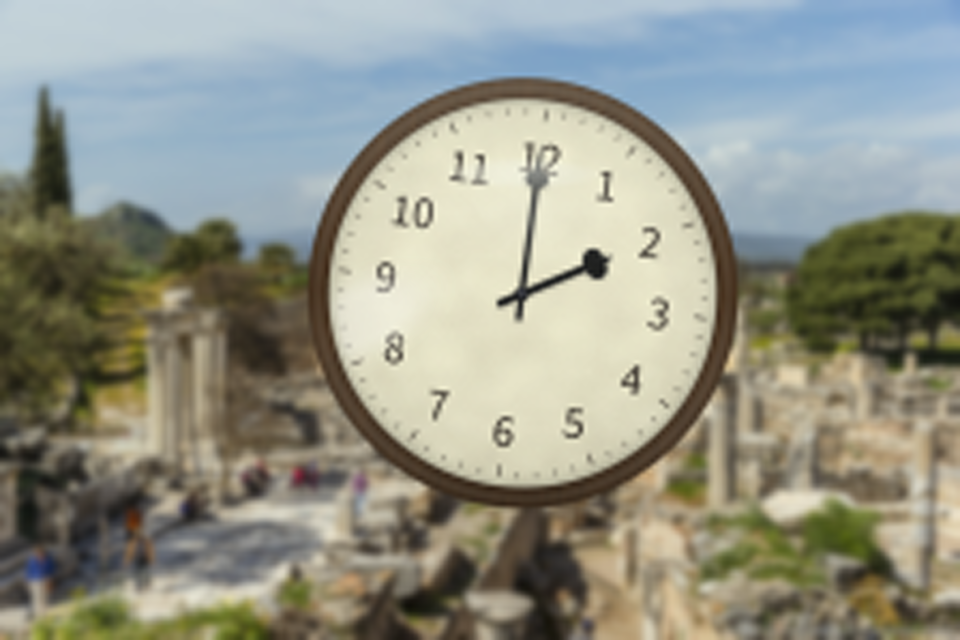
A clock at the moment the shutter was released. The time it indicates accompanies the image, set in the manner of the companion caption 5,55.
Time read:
2,00
